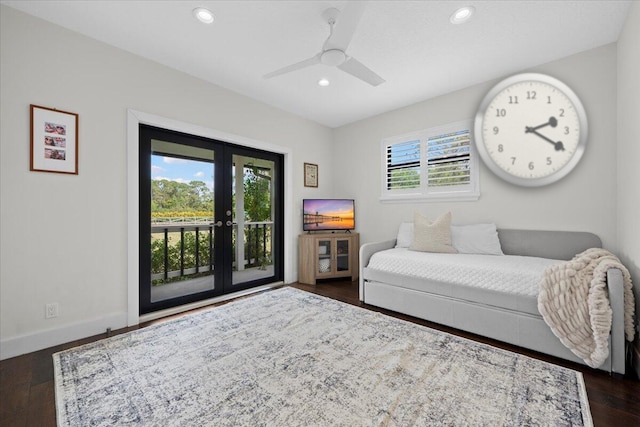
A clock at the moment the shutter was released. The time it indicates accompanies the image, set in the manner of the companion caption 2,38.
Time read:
2,20
